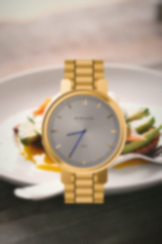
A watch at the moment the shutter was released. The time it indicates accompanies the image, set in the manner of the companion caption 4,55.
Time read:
8,35
